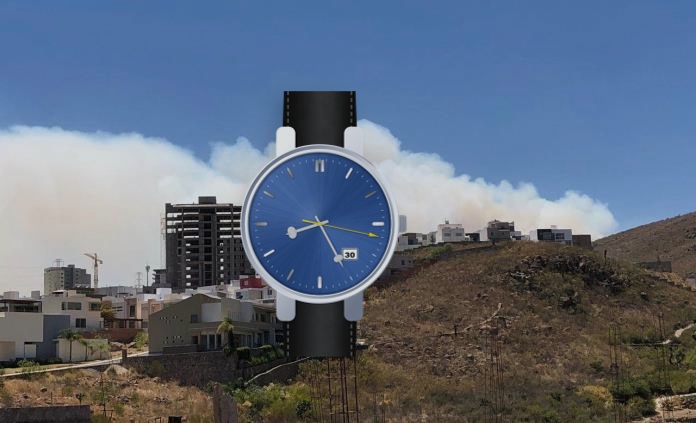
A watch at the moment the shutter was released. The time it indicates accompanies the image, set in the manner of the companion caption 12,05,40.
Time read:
8,25,17
